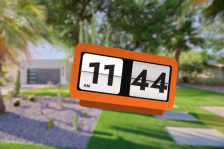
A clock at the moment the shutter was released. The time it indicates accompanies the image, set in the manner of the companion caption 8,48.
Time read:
11,44
